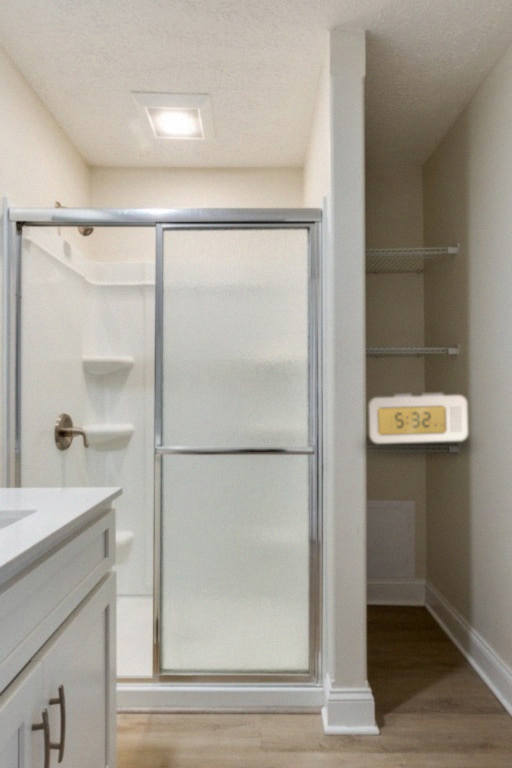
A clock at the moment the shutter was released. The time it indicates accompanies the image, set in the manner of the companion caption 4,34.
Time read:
5,32
